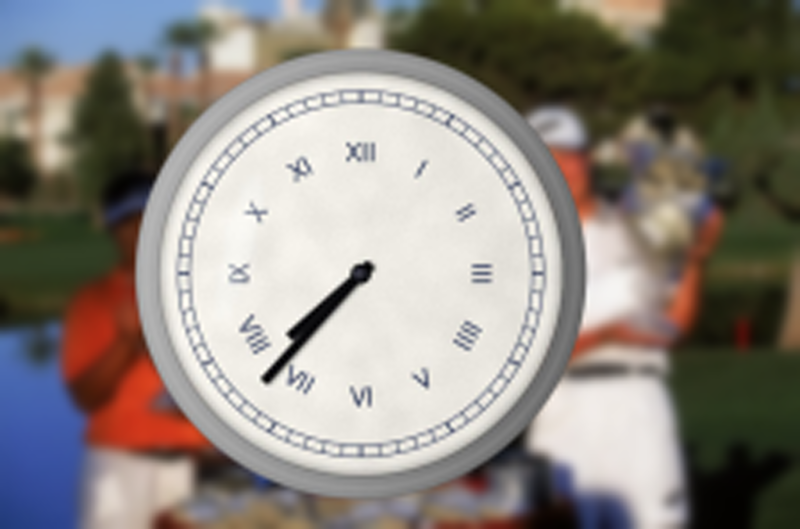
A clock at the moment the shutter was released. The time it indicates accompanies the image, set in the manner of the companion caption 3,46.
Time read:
7,37
